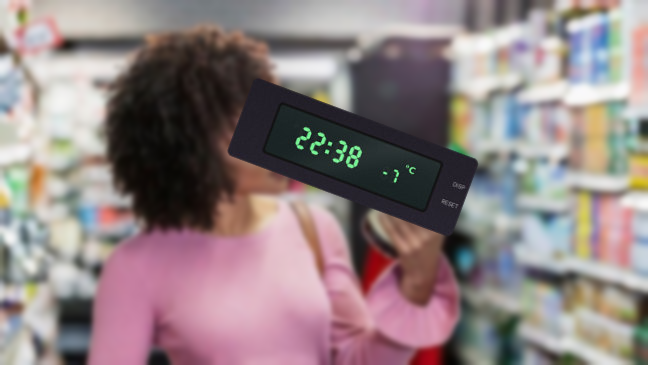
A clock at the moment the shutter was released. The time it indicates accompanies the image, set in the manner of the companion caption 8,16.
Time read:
22,38
